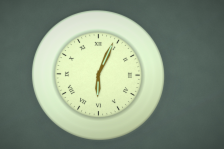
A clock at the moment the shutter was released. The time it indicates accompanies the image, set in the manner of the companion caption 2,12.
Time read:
6,04
